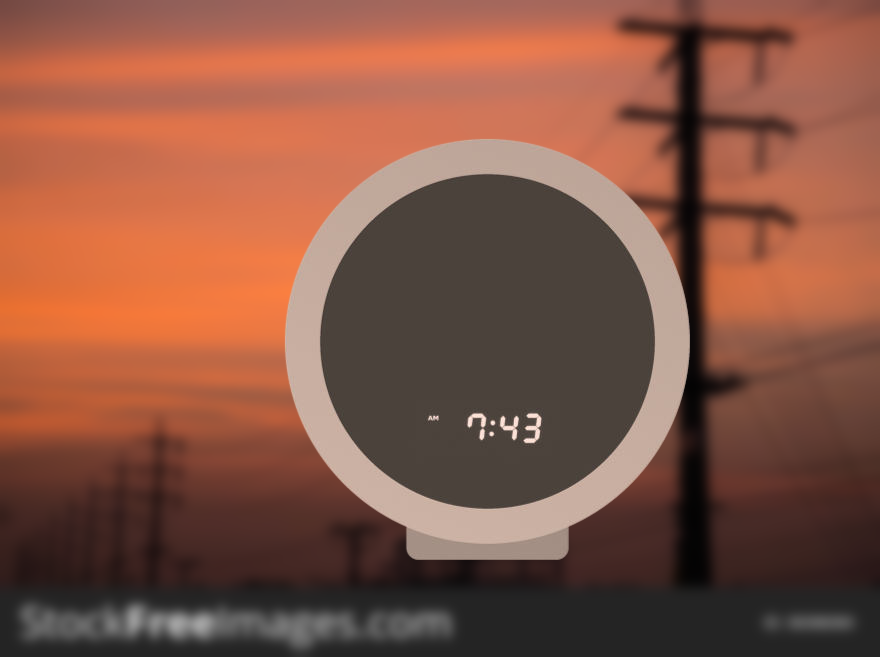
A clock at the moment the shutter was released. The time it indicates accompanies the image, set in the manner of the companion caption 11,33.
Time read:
7,43
